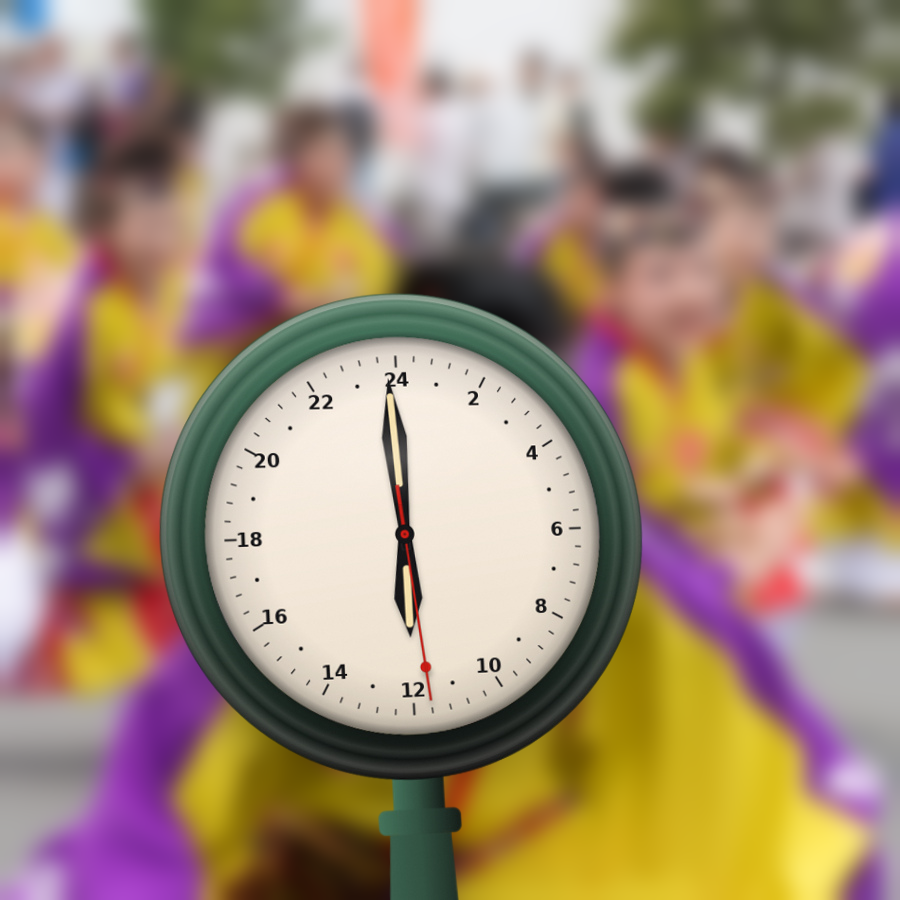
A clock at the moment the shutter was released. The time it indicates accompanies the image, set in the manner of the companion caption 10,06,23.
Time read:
11,59,29
